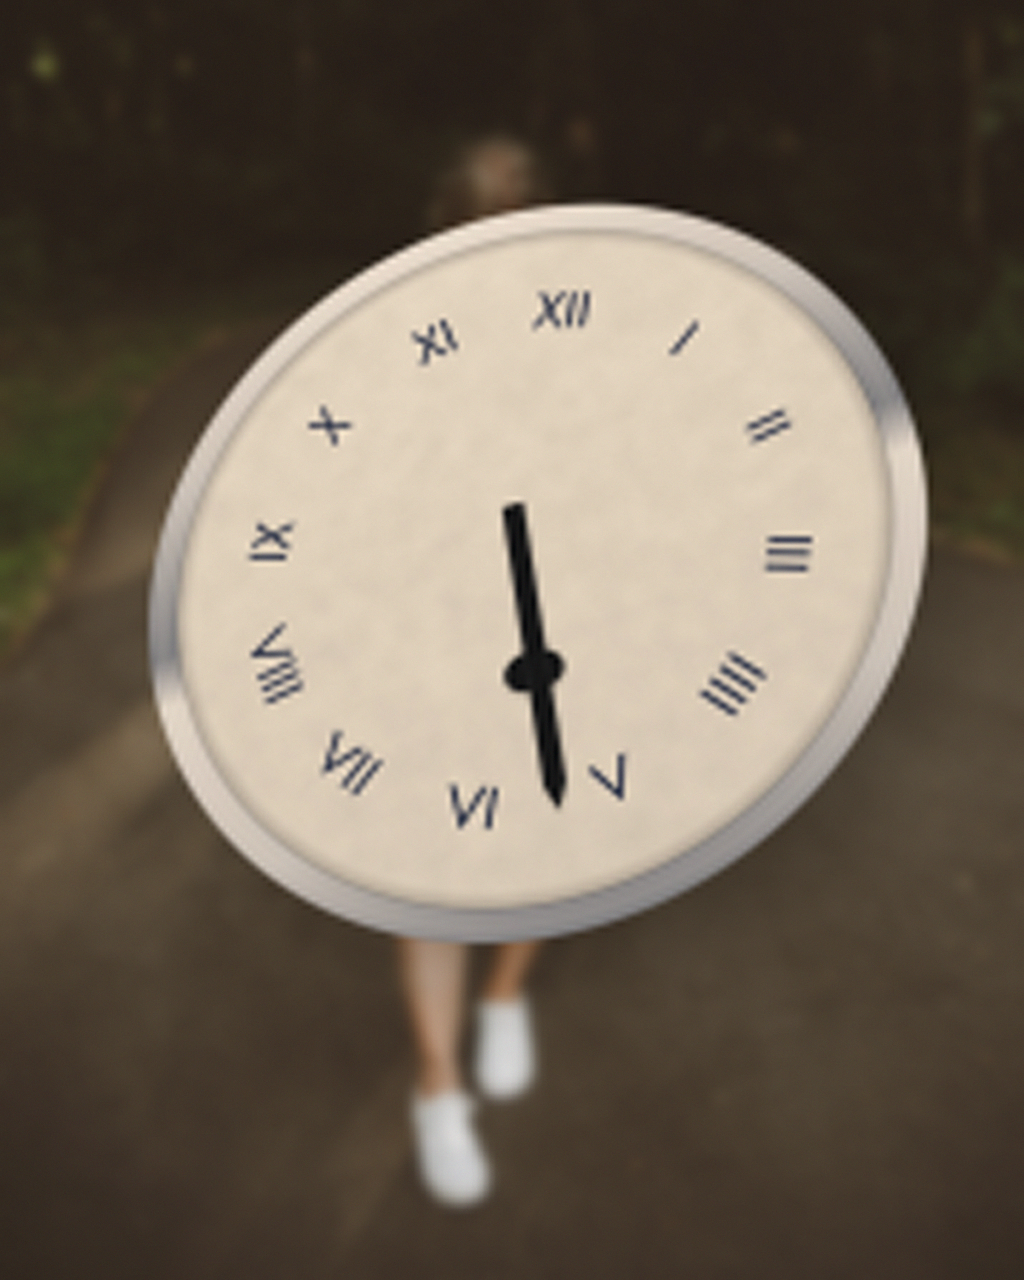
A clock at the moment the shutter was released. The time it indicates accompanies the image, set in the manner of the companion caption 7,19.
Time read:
5,27
